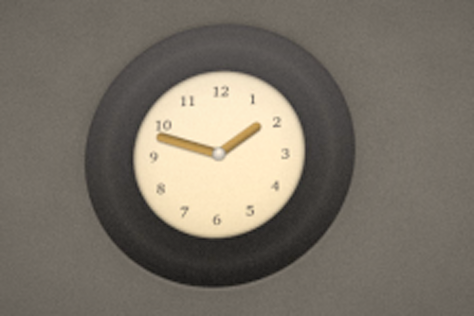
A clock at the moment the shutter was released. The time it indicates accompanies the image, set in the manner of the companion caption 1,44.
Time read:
1,48
